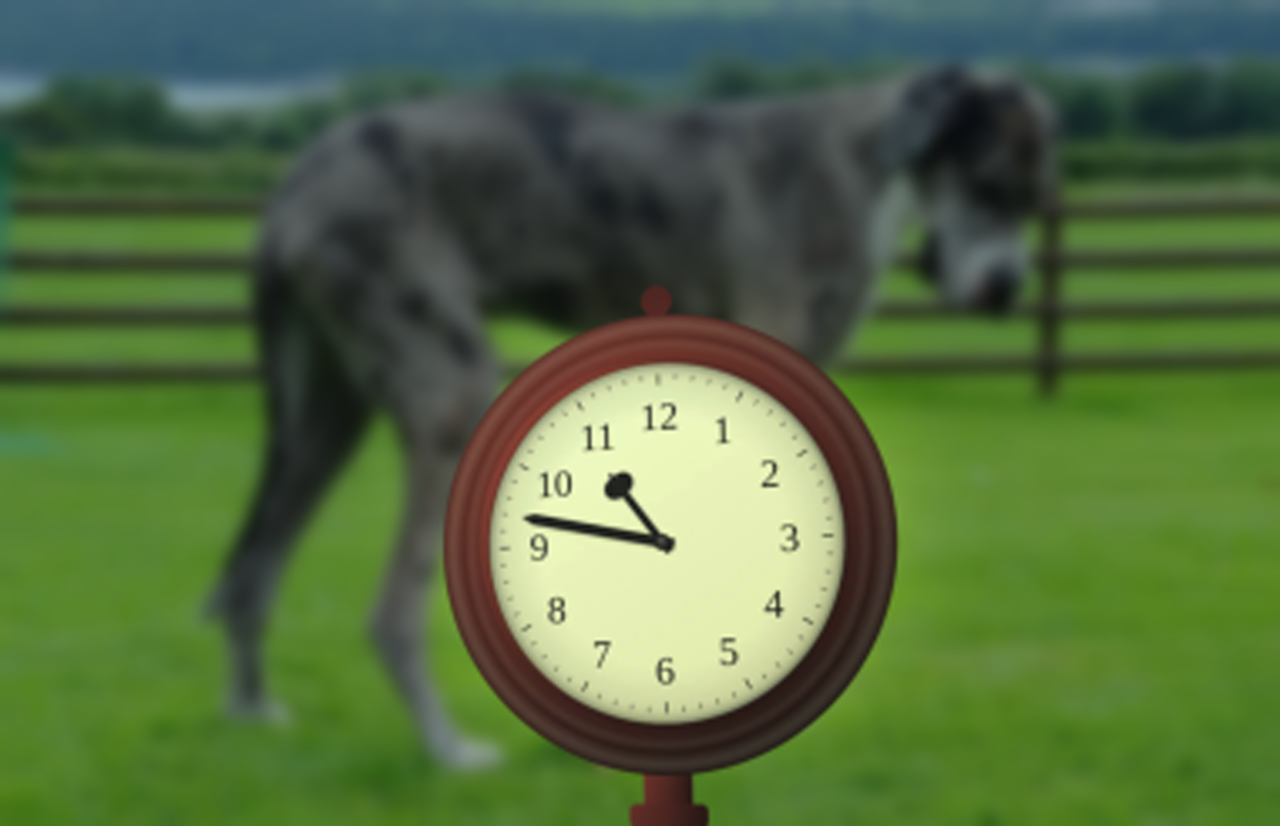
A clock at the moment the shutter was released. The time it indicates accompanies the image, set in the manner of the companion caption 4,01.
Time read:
10,47
